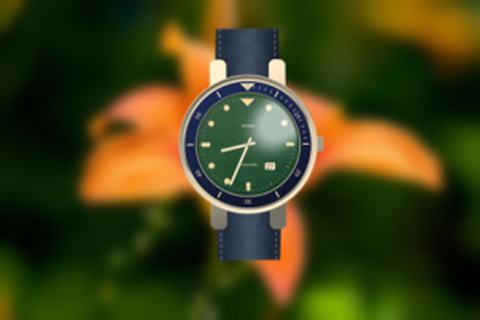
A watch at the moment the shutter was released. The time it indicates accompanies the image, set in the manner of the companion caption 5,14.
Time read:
8,34
